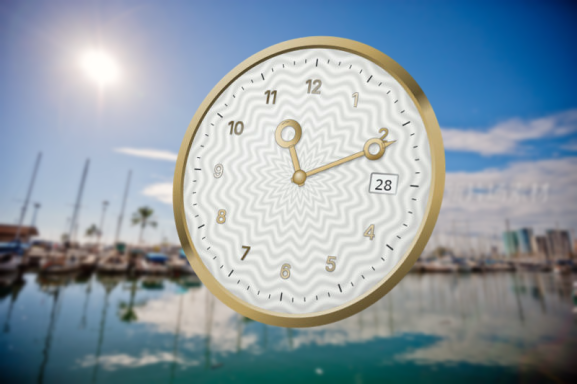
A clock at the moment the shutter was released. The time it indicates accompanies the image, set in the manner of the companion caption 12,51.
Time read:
11,11
